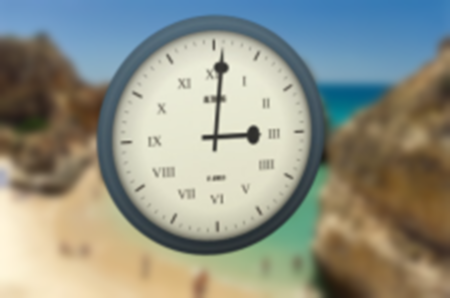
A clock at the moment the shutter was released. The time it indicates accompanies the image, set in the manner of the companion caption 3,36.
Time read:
3,01
